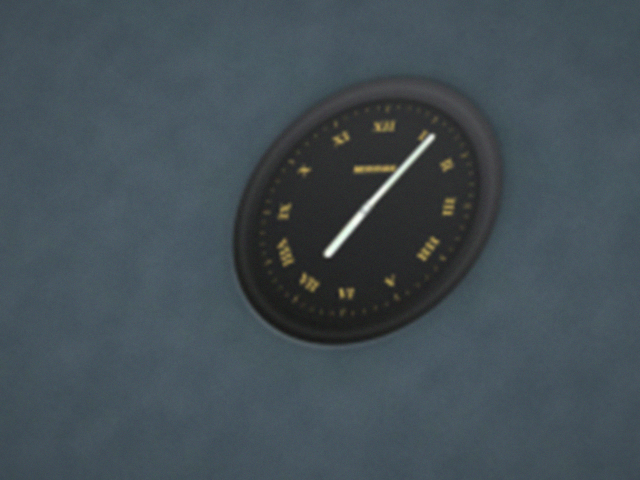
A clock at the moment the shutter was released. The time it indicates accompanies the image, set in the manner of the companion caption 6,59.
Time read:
7,06
